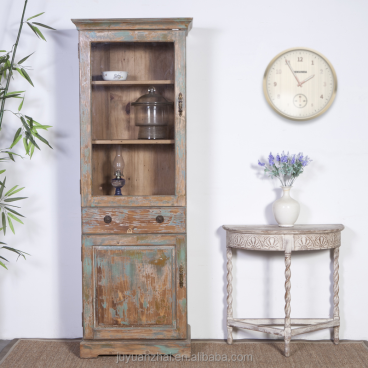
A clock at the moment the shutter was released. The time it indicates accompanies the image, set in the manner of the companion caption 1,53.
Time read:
1,55
